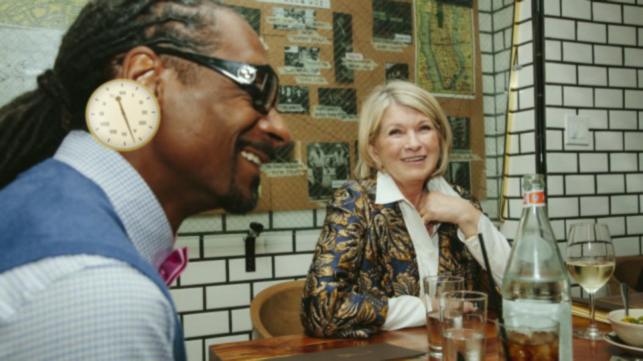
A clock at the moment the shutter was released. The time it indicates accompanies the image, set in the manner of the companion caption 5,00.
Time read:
11,27
